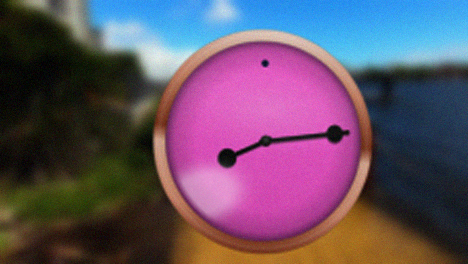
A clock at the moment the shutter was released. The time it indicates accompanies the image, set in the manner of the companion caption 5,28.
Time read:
8,14
